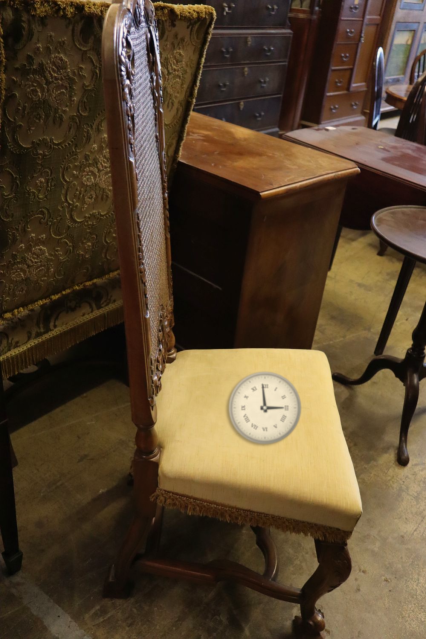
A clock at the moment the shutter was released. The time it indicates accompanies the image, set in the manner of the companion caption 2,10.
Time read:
2,59
